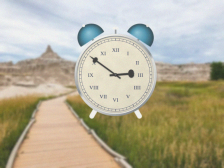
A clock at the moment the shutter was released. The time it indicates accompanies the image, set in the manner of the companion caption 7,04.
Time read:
2,51
